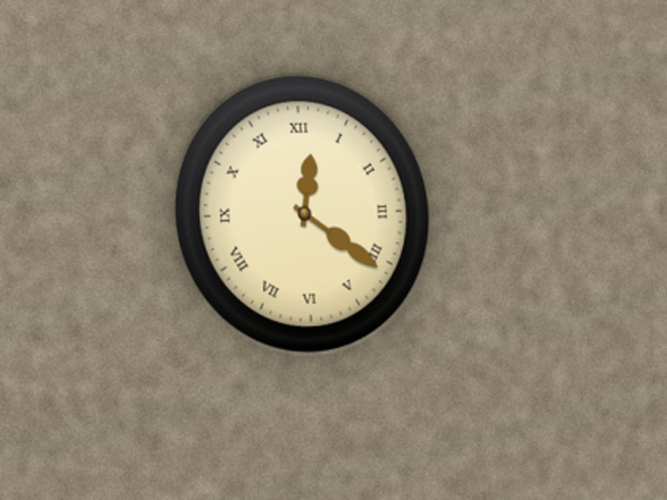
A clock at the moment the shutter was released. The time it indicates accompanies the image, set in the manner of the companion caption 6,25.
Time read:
12,21
